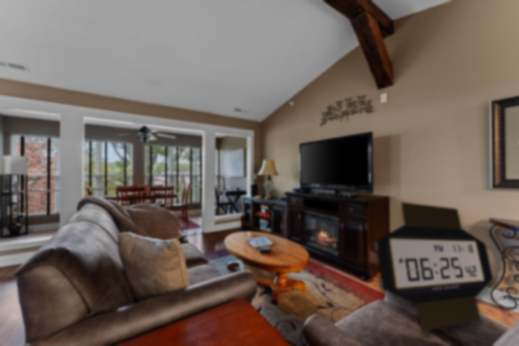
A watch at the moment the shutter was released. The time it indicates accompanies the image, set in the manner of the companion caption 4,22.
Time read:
6,25
